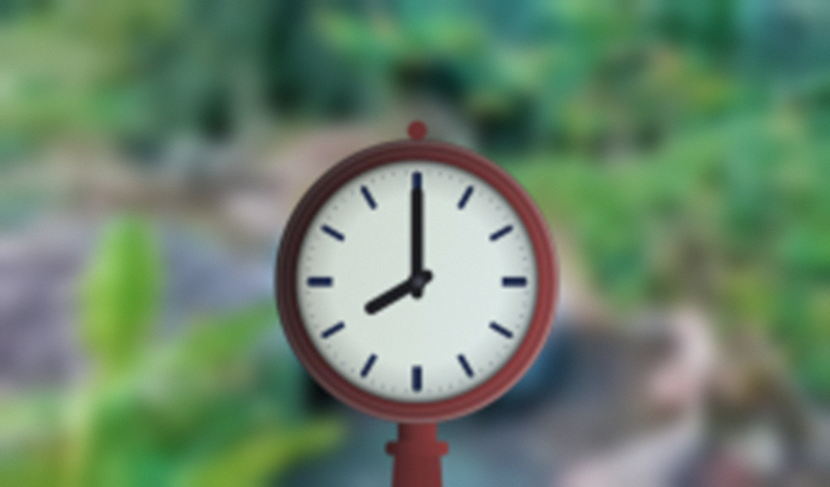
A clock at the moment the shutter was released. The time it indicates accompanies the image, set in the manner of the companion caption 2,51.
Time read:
8,00
